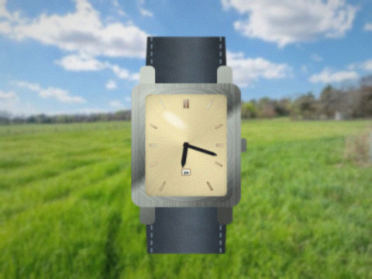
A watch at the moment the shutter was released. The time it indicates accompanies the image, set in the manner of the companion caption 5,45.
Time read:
6,18
